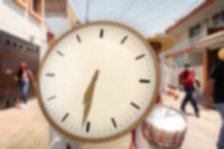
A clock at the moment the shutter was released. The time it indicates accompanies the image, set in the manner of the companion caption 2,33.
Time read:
6,31
